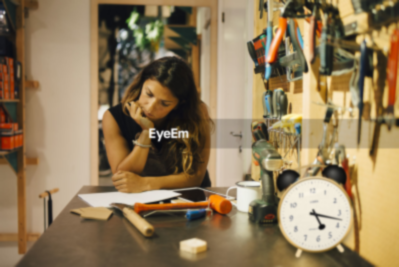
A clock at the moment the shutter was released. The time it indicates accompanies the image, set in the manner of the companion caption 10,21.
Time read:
5,18
